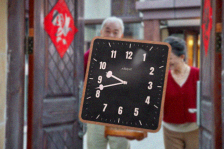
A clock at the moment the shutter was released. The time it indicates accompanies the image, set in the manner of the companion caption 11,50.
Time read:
9,42
